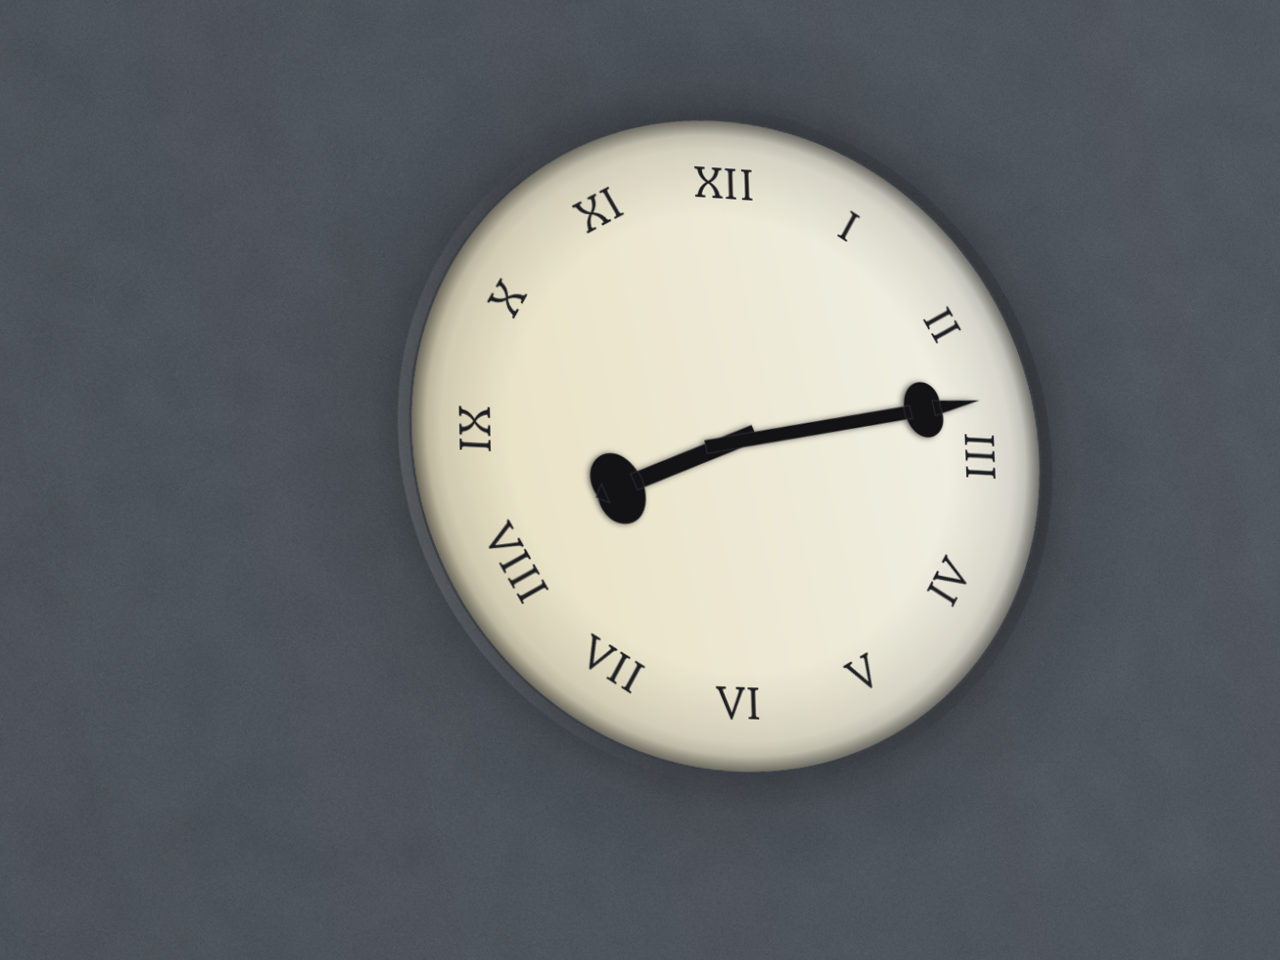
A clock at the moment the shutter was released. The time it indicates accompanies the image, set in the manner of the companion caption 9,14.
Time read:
8,13
